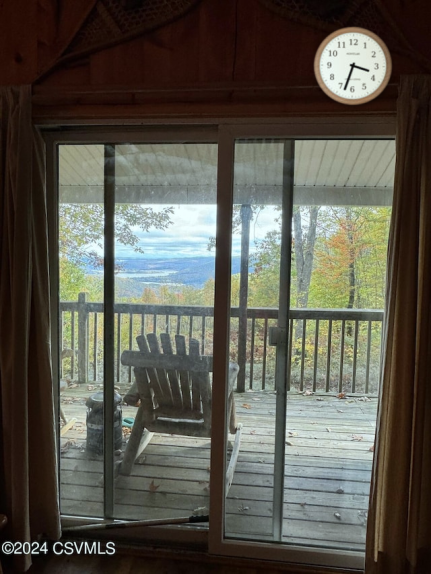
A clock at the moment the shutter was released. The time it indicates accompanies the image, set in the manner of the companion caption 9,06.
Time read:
3,33
